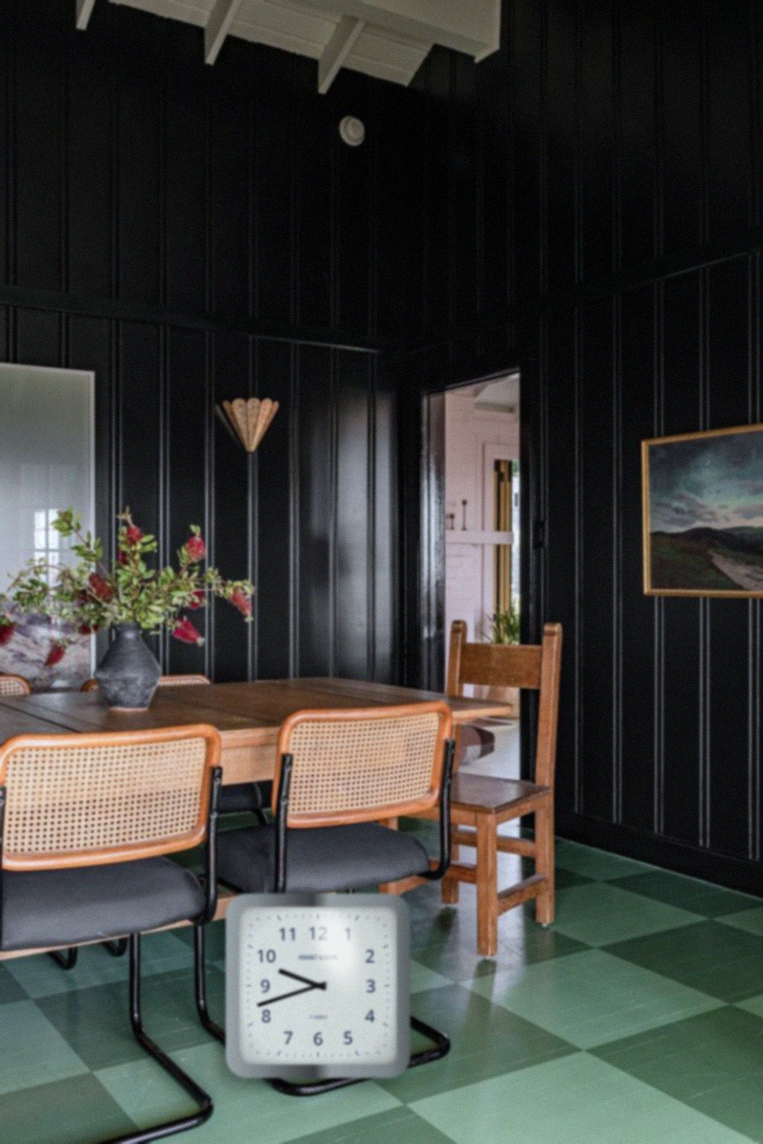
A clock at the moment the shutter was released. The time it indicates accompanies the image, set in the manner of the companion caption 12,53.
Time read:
9,42
